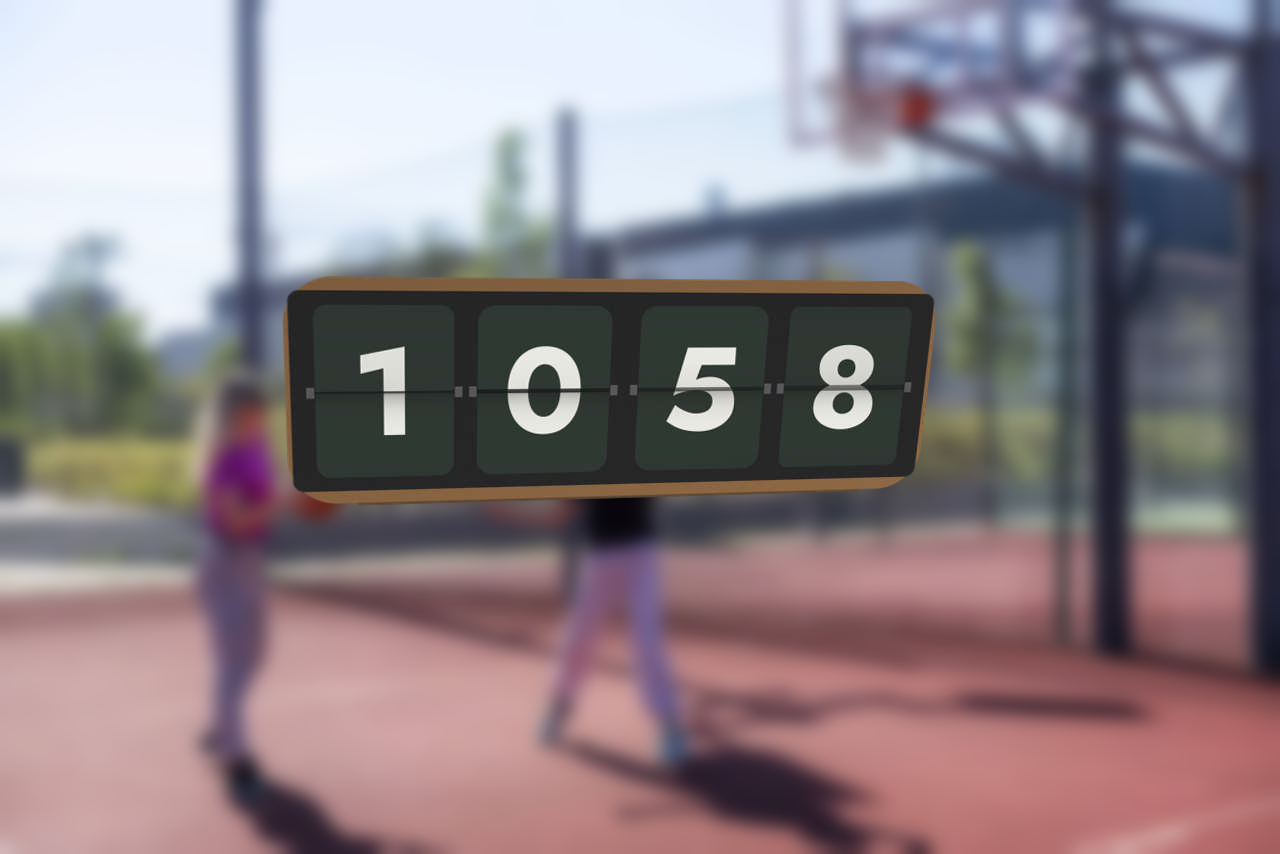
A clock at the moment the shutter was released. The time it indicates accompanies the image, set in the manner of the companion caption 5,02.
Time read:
10,58
